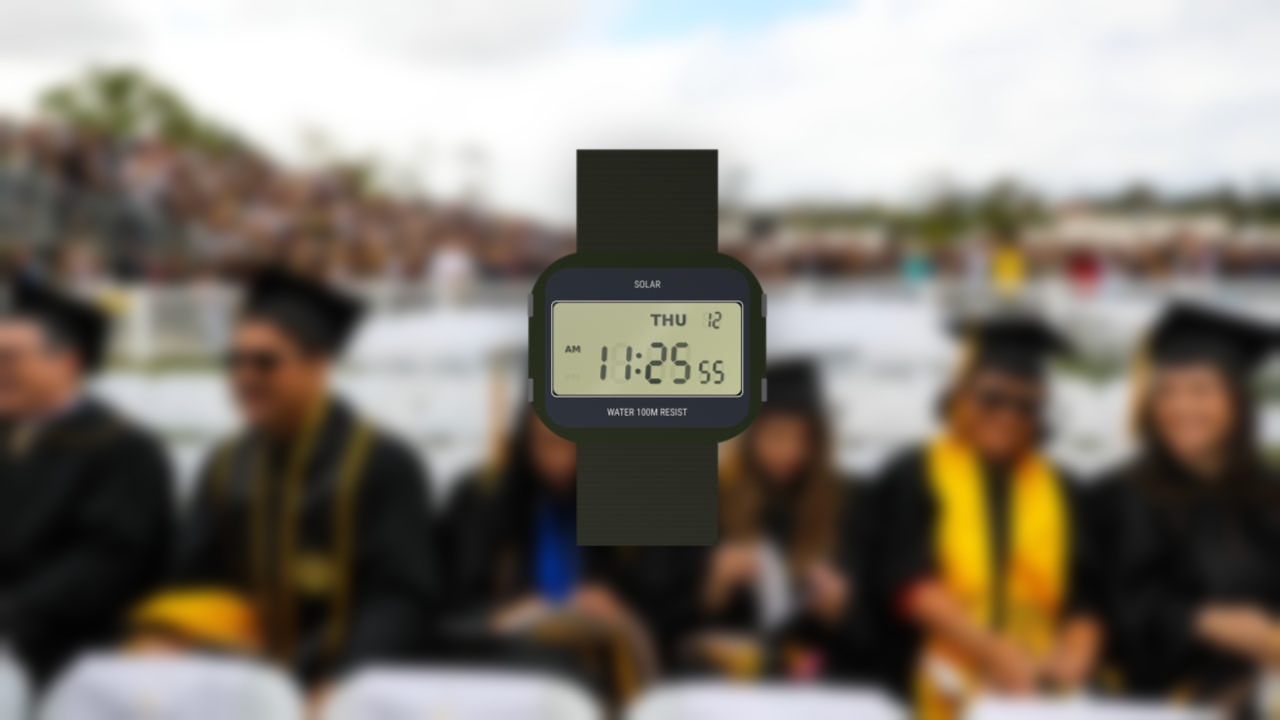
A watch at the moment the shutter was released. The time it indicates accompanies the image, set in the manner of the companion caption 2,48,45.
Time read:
11,25,55
